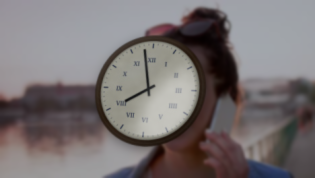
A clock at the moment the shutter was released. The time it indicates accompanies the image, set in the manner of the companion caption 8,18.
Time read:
7,58
